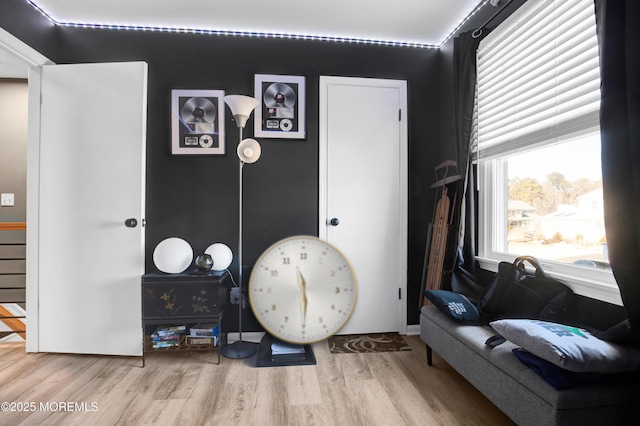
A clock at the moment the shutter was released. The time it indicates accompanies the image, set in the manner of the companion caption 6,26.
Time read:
11,30
